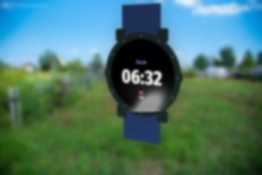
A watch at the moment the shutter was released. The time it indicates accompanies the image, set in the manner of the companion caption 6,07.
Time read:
6,32
